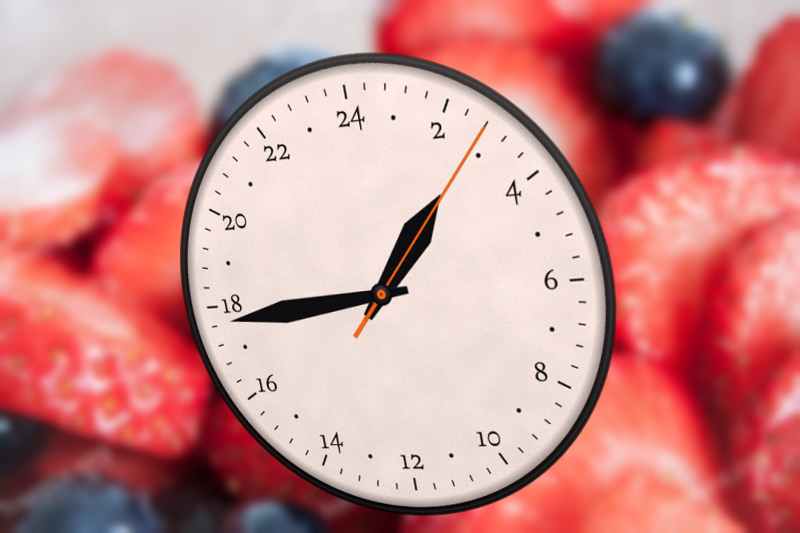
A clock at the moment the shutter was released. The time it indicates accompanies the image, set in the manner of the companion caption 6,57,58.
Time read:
2,44,07
